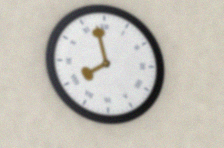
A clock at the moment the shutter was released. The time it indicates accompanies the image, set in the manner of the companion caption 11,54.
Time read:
7,58
